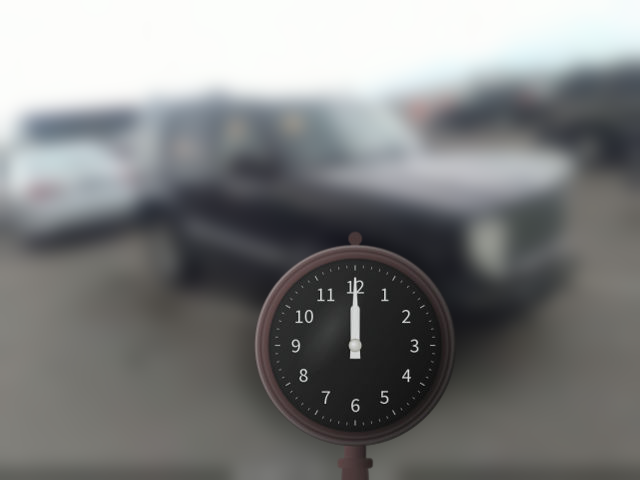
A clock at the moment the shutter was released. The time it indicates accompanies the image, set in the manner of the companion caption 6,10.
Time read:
12,00
